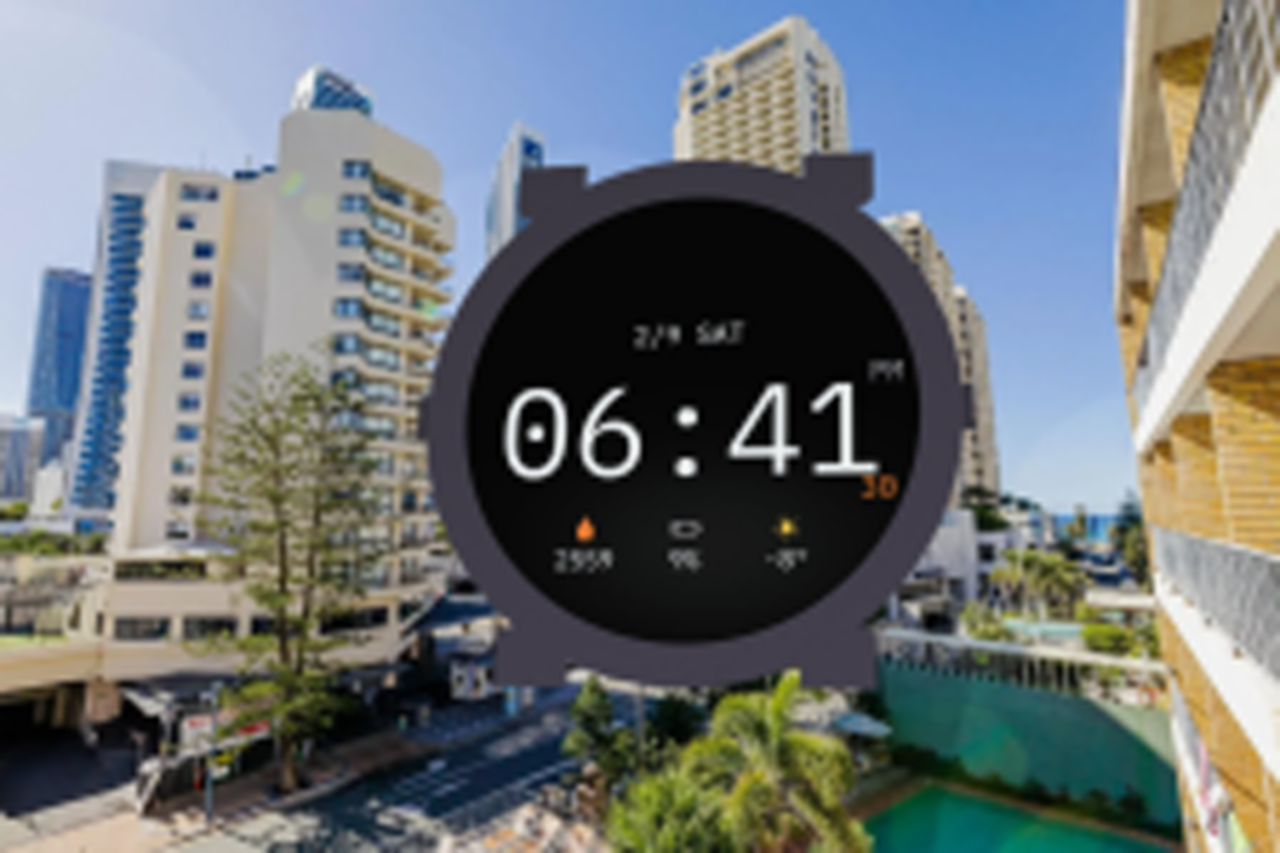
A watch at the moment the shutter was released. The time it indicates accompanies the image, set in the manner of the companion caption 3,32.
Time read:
6,41
